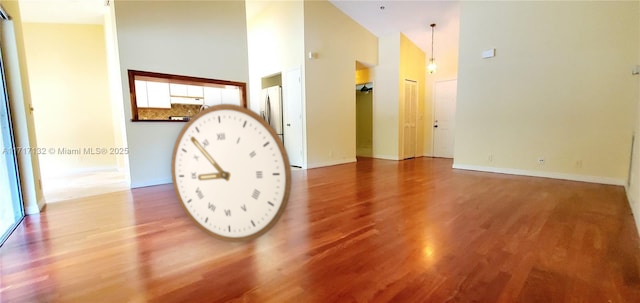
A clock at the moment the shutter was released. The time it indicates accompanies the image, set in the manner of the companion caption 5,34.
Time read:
8,53
